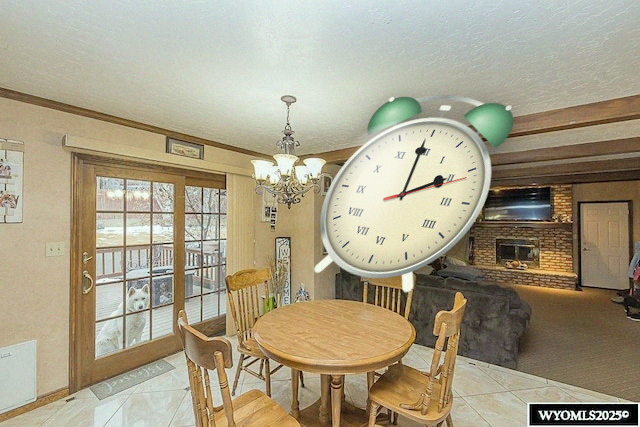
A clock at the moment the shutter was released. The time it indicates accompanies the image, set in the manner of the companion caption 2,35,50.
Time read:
1,59,11
